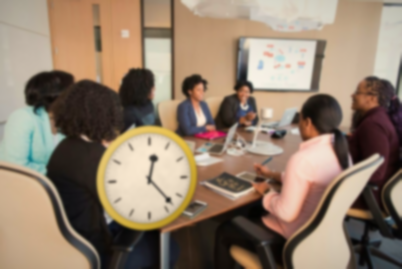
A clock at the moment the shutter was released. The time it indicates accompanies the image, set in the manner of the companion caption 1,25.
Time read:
12,23
